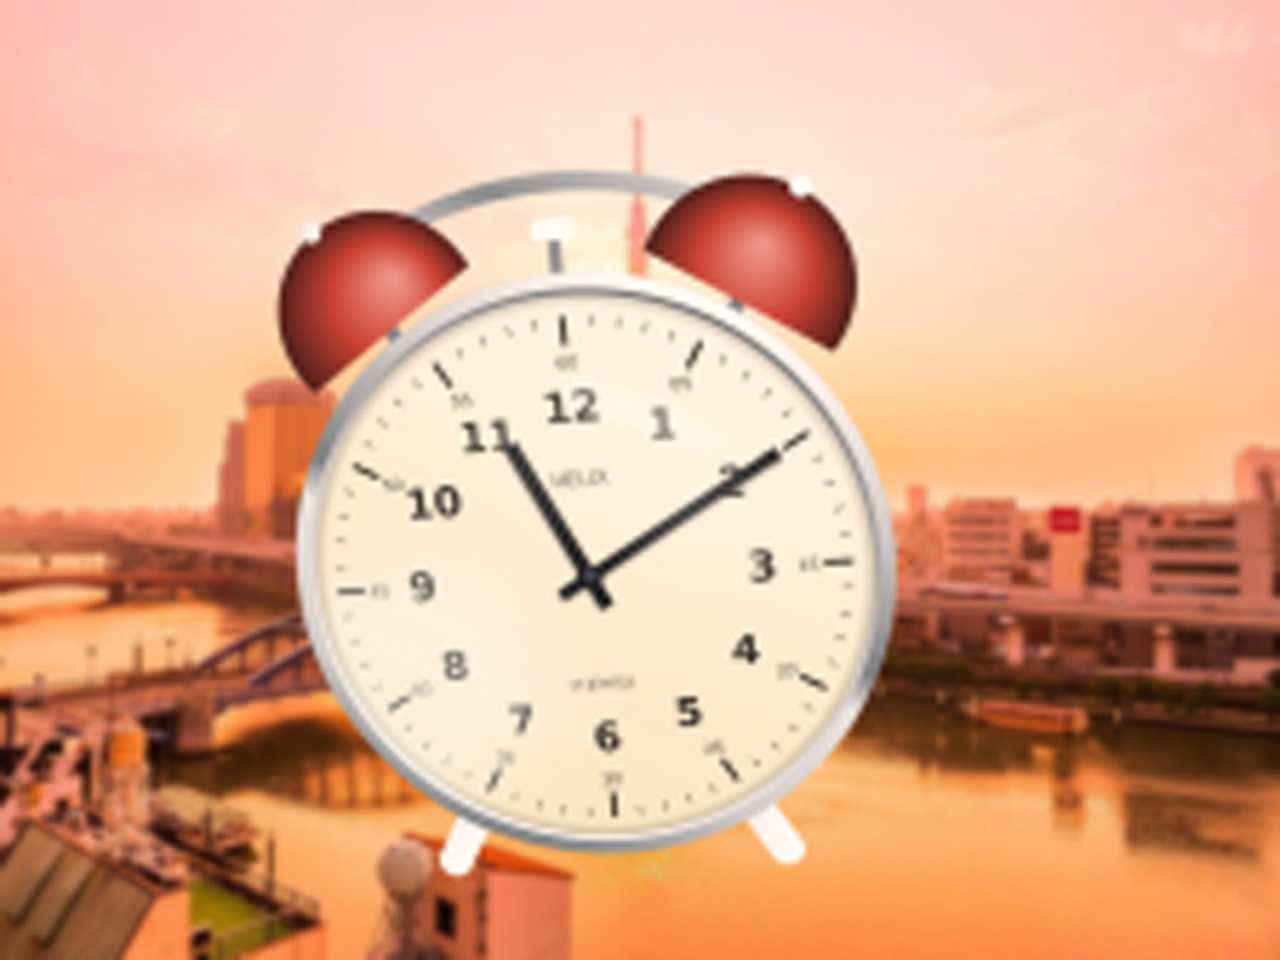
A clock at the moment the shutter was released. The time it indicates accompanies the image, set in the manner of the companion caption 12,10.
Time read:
11,10
